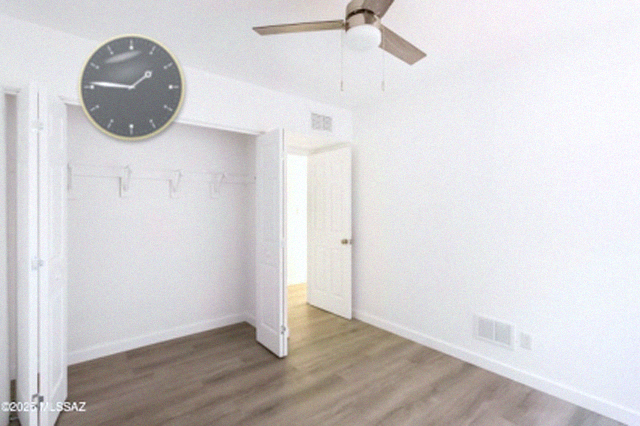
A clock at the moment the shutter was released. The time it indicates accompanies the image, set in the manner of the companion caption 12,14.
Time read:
1,46
